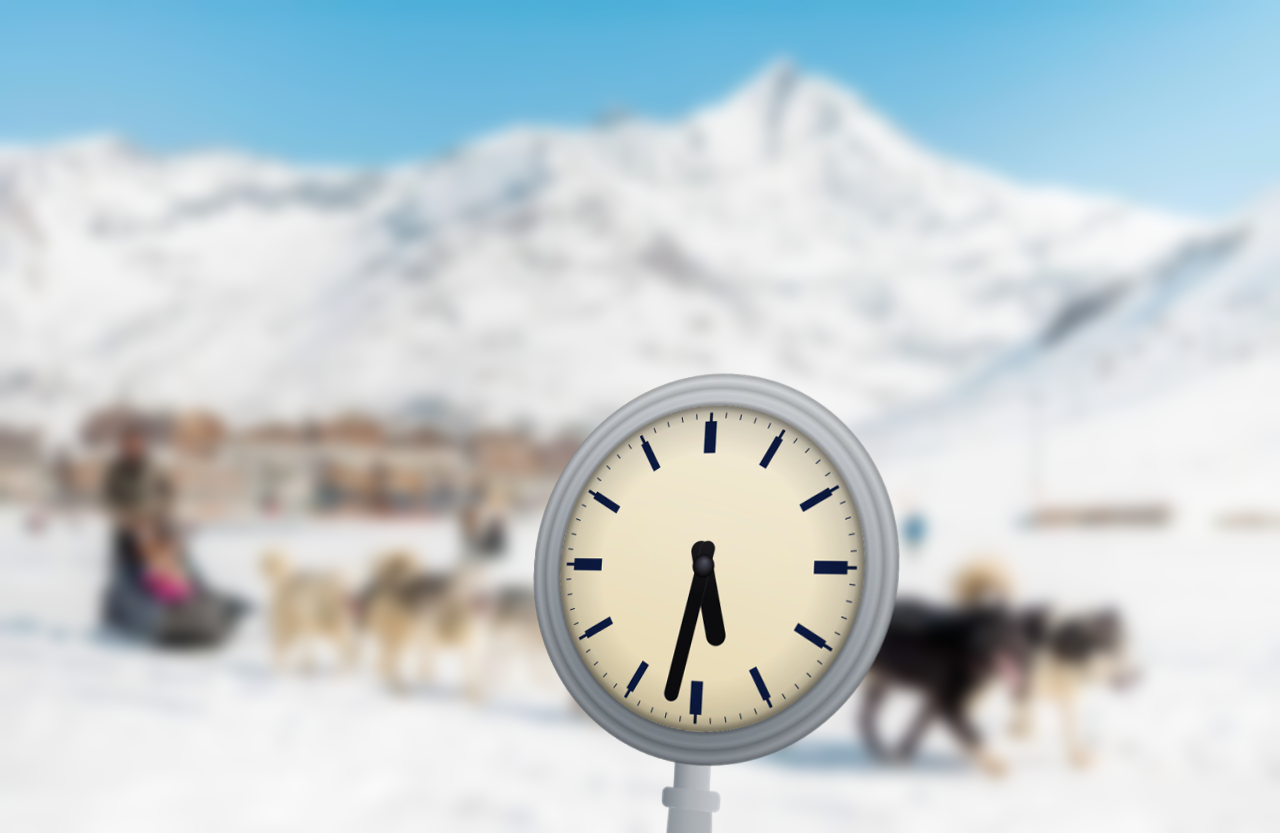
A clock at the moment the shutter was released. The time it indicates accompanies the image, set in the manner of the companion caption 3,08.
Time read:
5,32
